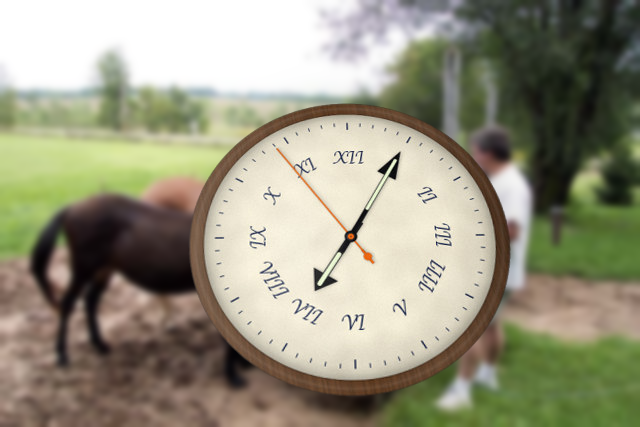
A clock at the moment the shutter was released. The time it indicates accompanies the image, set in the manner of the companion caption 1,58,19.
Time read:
7,04,54
